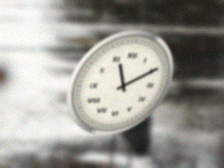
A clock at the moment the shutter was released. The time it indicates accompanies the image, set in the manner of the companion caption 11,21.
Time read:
11,10
